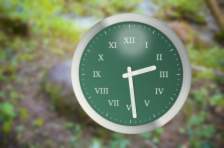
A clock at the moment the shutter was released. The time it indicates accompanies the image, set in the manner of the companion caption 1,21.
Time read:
2,29
